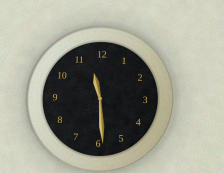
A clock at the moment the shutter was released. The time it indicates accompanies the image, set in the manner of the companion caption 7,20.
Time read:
11,29
